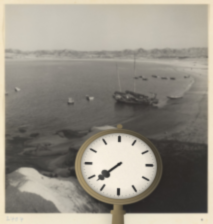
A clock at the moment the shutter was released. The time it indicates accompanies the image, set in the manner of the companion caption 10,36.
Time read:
7,38
